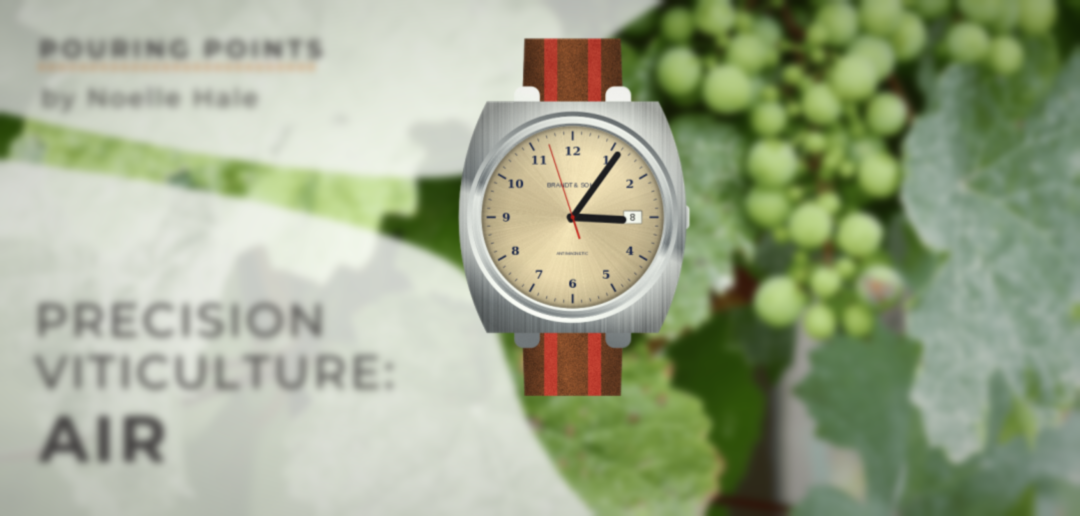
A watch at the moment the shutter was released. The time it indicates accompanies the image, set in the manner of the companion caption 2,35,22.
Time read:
3,05,57
